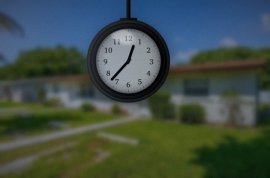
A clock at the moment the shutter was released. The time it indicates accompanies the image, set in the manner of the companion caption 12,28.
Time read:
12,37
